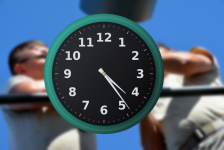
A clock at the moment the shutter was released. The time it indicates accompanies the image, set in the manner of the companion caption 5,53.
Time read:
4,24
